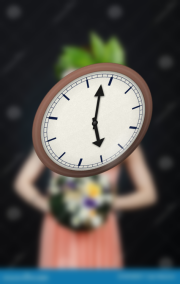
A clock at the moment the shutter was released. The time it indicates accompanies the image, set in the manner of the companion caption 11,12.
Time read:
4,58
